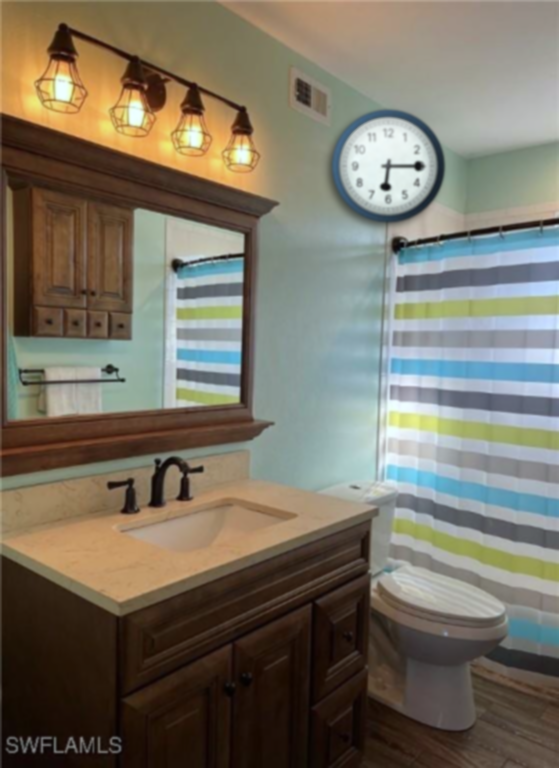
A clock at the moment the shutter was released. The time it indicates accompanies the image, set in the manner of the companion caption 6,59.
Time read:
6,15
